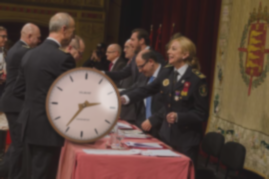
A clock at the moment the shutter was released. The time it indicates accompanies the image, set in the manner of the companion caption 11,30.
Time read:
2,36
